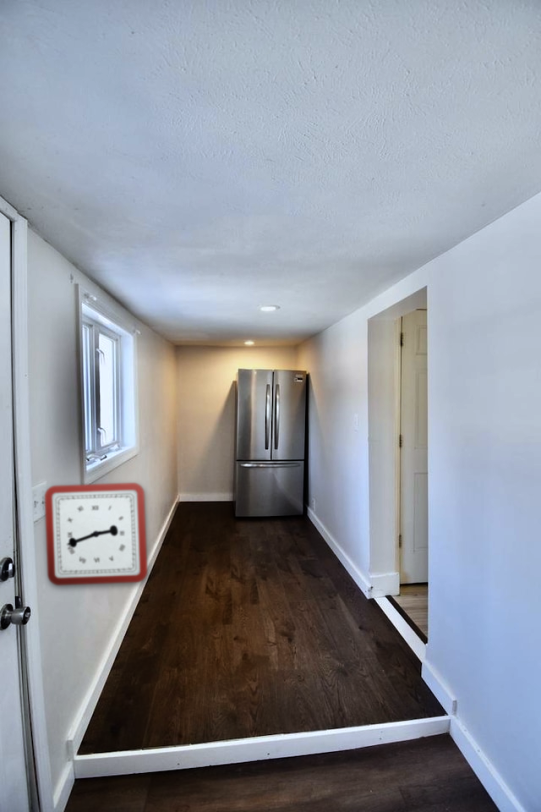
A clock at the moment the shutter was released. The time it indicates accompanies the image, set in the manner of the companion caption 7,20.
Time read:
2,42
